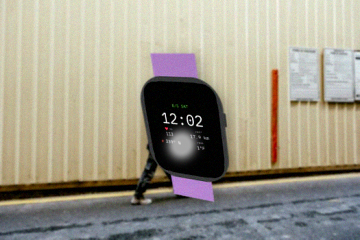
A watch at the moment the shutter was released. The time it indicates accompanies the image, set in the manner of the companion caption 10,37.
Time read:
12,02
